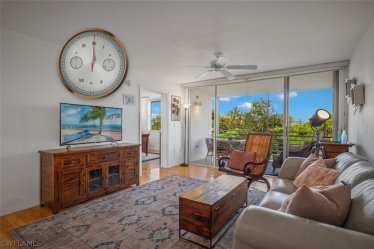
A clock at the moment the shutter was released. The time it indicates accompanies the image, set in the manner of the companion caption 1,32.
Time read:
12,00
